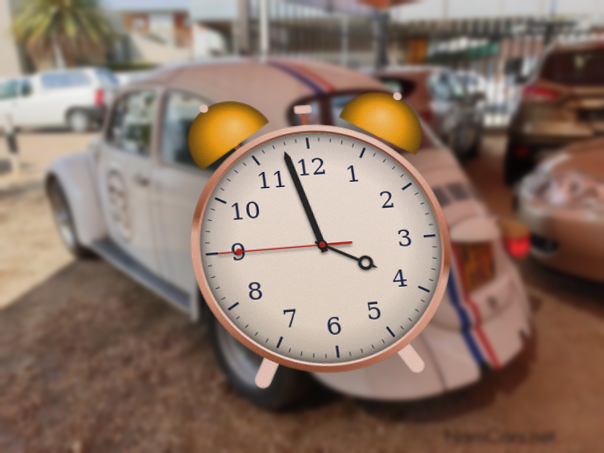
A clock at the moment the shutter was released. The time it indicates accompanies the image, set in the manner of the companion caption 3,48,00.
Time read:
3,57,45
